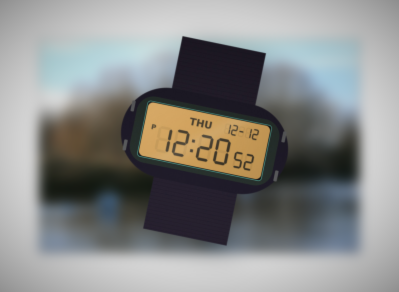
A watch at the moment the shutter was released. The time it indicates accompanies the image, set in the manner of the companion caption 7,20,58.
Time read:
12,20,52
